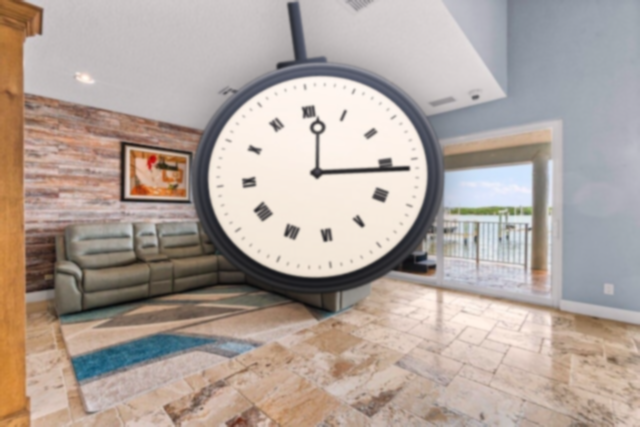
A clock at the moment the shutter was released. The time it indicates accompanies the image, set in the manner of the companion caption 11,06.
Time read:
12,16
